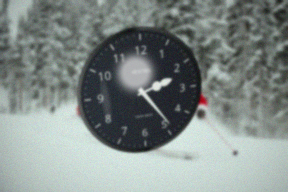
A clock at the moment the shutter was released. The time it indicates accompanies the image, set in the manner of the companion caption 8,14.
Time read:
2,24
